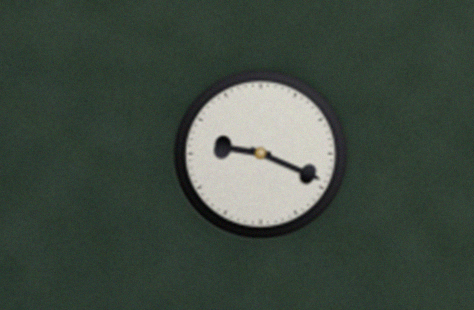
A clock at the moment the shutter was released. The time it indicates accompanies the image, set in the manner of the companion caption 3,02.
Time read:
9,19
